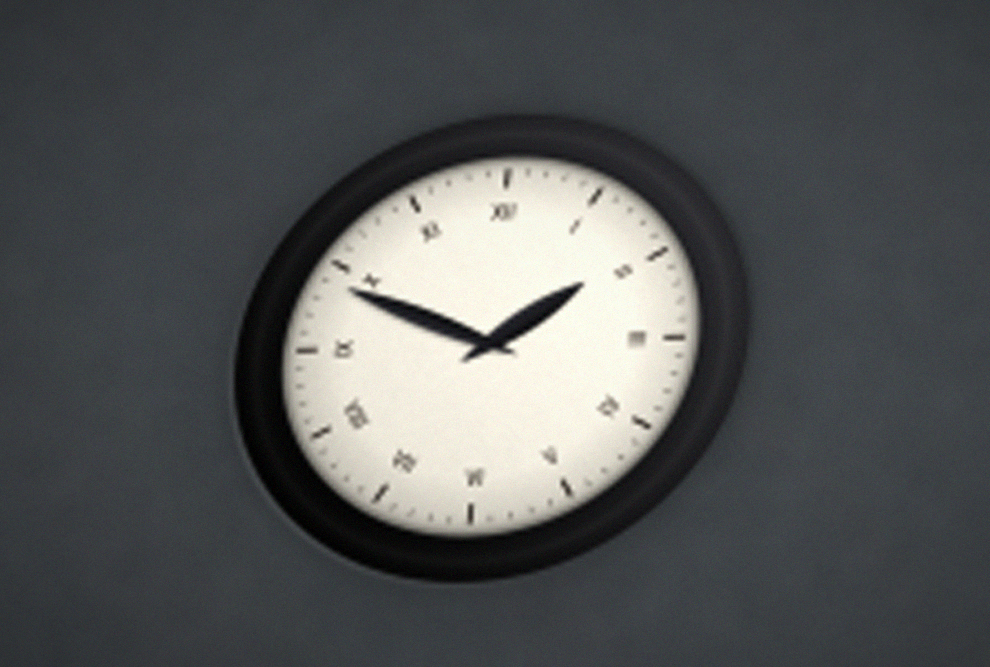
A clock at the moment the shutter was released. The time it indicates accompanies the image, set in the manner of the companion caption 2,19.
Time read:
1,49
